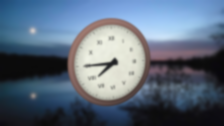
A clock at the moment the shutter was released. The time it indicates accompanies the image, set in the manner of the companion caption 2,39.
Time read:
7,45
